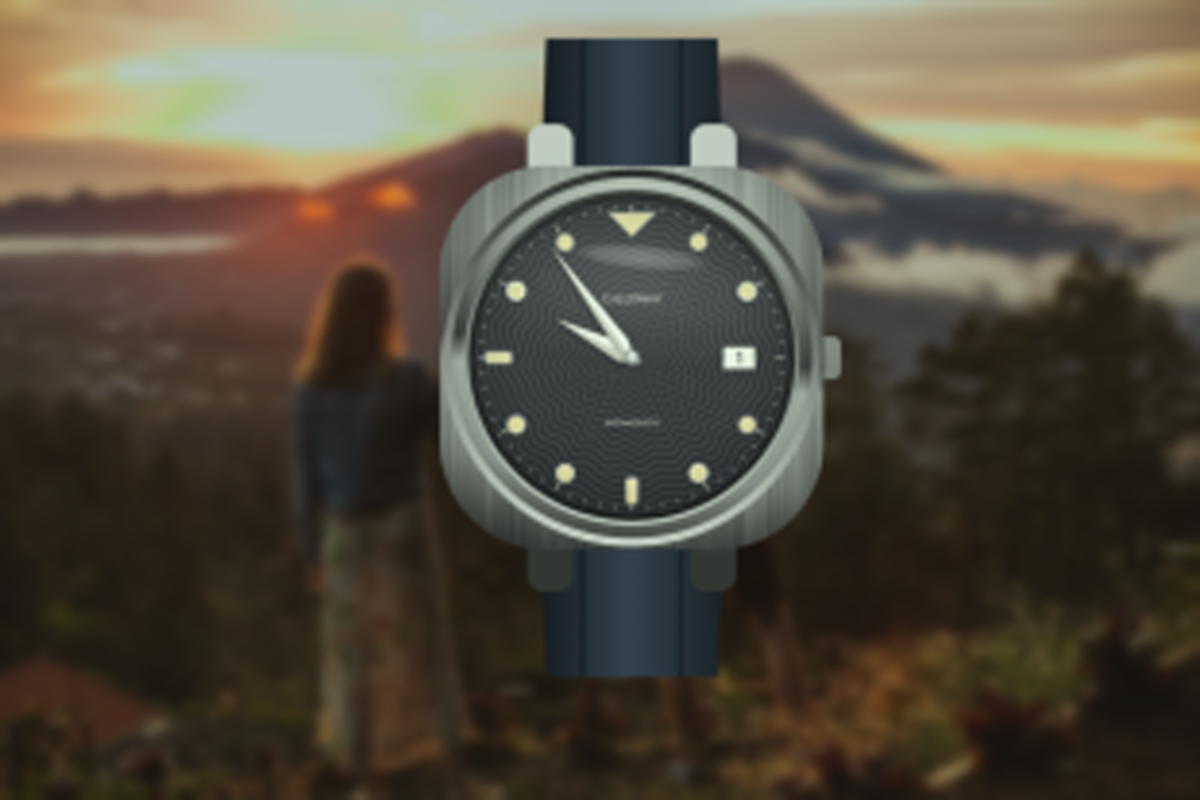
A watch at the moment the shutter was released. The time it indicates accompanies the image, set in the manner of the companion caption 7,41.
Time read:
9,54
